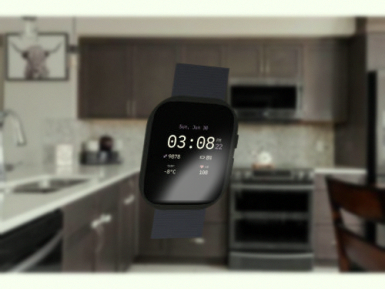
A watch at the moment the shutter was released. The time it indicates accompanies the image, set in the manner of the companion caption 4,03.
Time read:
3,08
